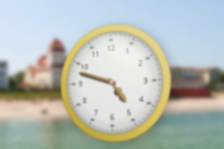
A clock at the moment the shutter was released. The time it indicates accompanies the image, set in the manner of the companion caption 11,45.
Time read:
4,48
